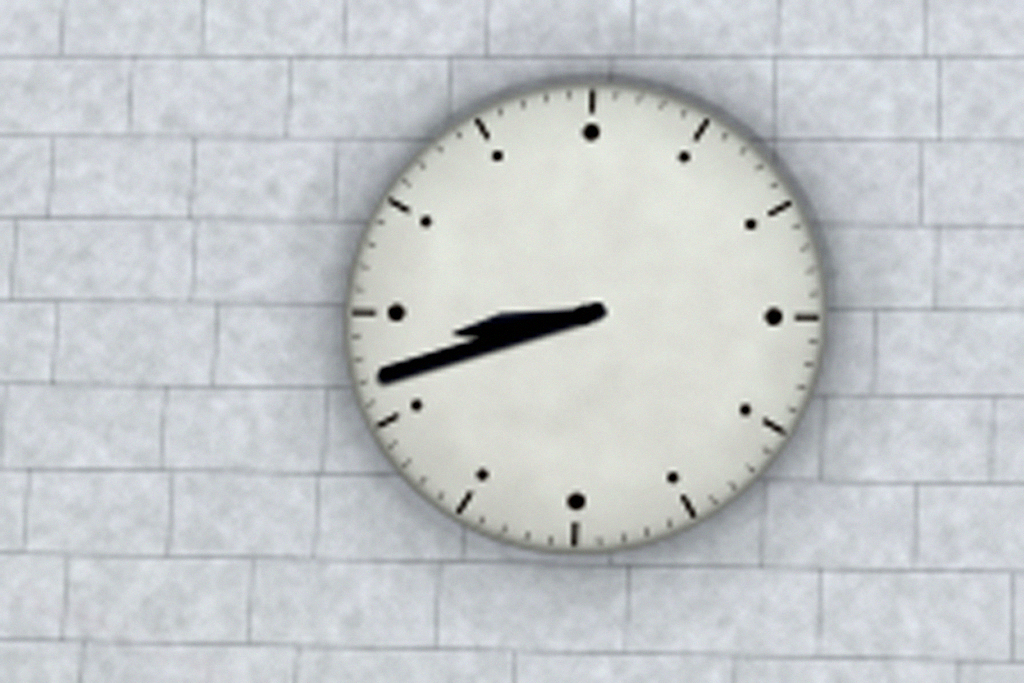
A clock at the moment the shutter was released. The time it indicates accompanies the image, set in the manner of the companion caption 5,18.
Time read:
8,42
